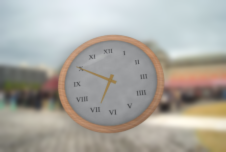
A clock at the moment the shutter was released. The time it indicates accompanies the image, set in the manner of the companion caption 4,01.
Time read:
6,50
